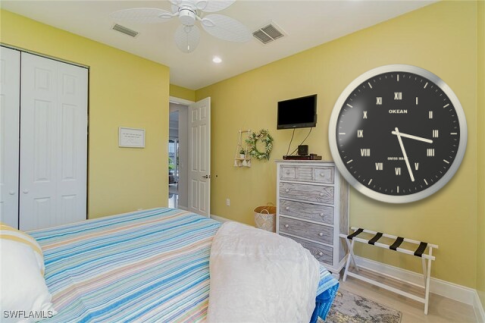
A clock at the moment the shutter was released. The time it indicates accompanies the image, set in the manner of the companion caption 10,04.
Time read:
3,27
